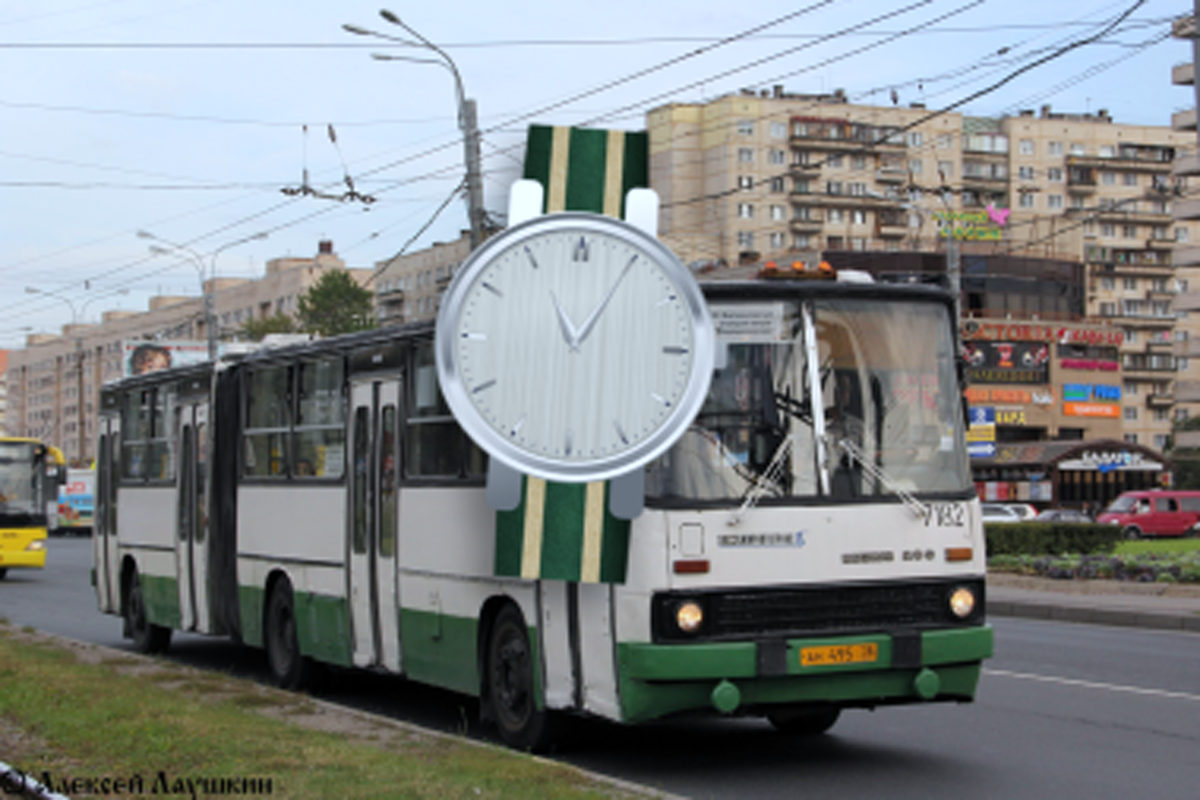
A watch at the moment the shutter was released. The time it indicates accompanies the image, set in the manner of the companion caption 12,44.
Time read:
11,05
